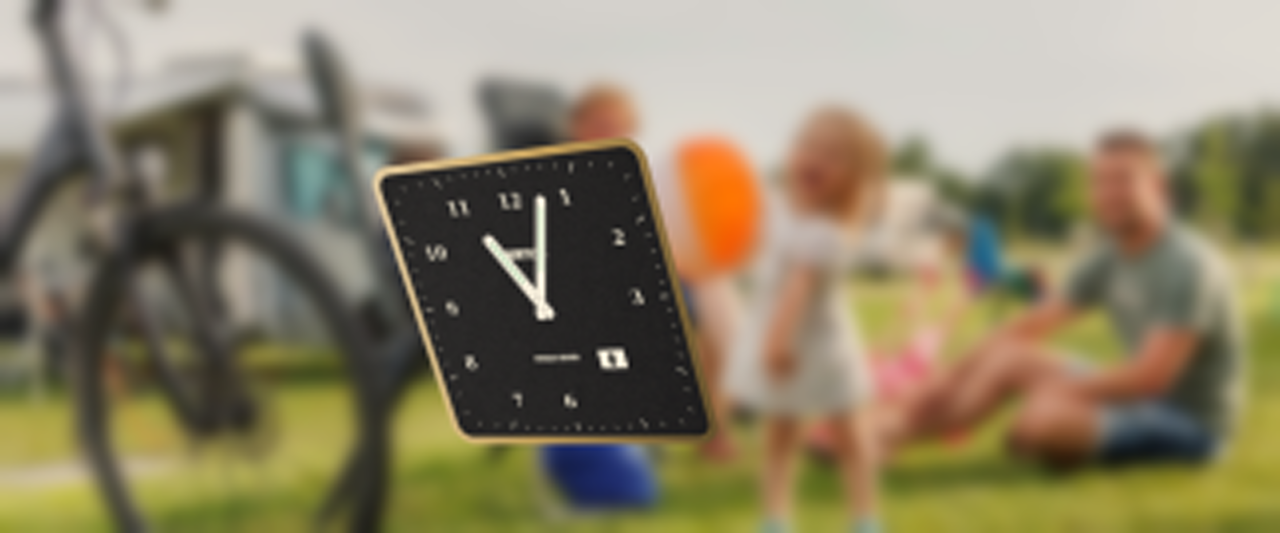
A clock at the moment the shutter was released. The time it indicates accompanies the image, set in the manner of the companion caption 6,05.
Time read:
11,03
